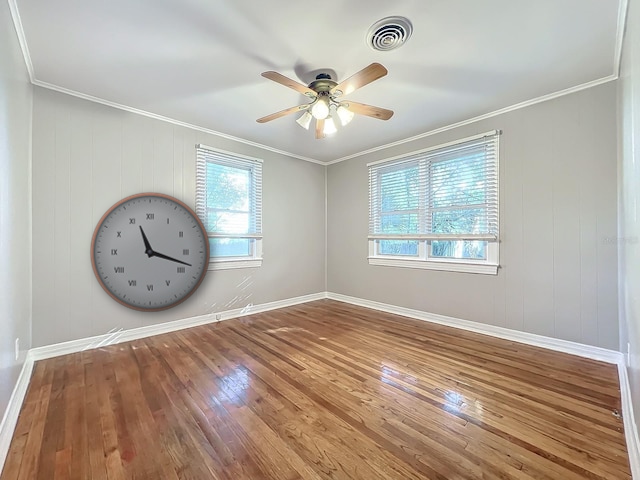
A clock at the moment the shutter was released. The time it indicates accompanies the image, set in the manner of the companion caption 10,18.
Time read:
11,18
